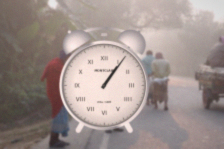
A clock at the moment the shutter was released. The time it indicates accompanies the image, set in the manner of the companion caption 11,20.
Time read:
1,06
